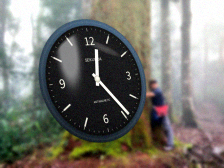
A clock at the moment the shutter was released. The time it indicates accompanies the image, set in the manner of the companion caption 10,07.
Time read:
12,24
